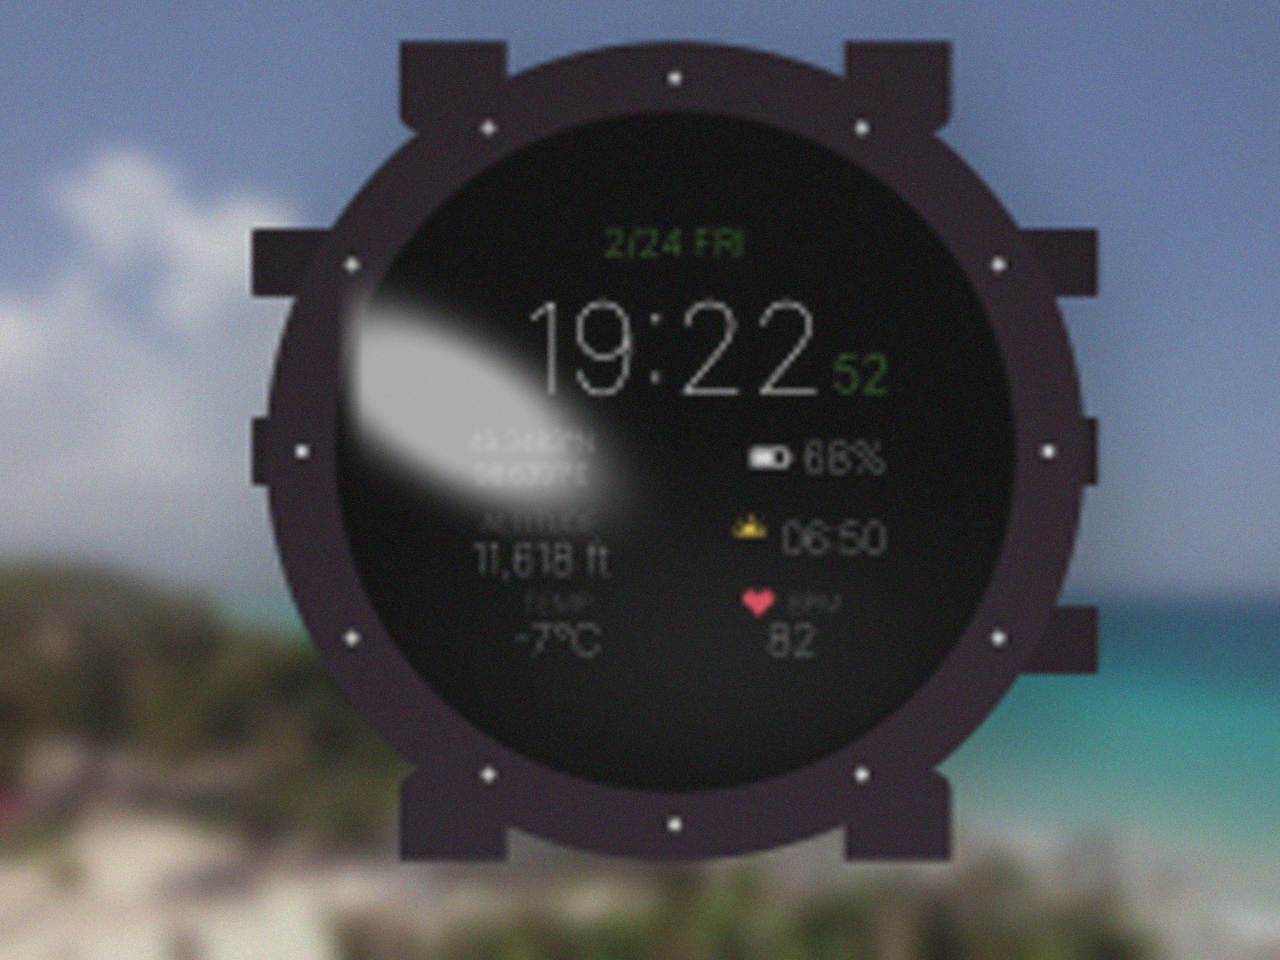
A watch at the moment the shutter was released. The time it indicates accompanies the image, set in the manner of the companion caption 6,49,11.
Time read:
19,22,52
